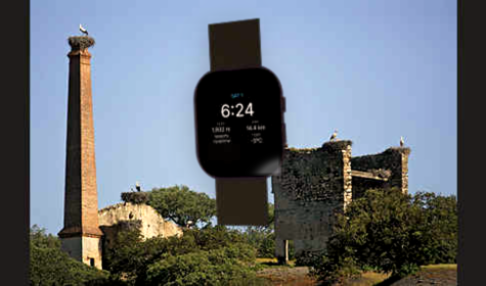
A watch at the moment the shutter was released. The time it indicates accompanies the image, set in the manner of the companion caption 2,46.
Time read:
6,24
